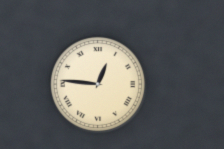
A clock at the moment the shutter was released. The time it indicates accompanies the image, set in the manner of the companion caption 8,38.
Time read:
12,46
